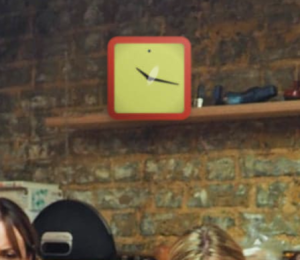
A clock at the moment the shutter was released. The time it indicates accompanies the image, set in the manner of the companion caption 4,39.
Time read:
10,17
